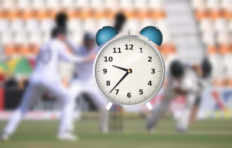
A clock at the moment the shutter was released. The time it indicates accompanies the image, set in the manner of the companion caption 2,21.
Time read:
9,37
